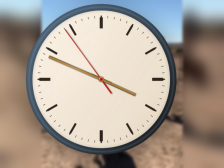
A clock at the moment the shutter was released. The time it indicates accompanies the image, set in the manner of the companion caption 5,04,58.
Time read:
3,48,54
